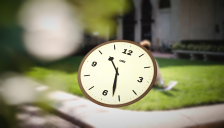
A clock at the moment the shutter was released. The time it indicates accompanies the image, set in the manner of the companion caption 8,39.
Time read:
10,27
